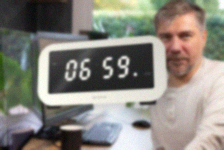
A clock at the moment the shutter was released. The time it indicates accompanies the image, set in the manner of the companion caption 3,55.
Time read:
6,59
